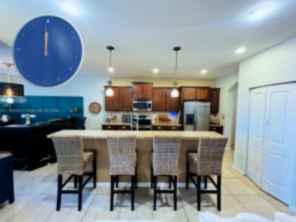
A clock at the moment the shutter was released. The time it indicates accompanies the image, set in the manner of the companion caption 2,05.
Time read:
11,59
